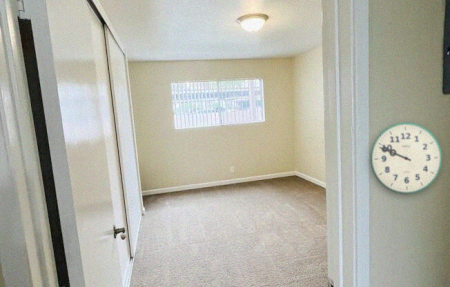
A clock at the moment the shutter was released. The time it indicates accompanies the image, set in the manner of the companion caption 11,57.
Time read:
9,49
